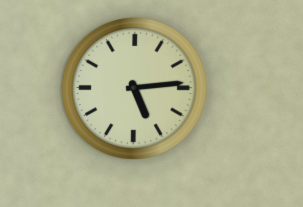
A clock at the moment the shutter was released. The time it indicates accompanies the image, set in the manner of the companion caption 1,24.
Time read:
5,14
